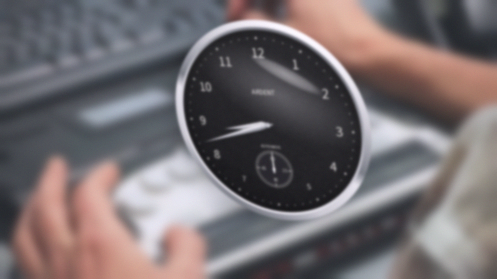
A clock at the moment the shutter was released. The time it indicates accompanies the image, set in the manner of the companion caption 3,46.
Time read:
8,42
